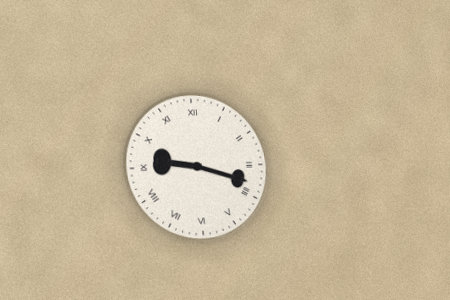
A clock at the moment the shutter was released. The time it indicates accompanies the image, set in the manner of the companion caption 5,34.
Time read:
9,18
